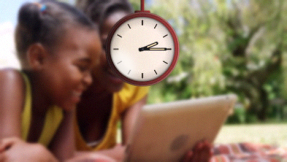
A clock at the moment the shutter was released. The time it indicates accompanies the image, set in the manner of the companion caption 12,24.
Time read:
2,15
